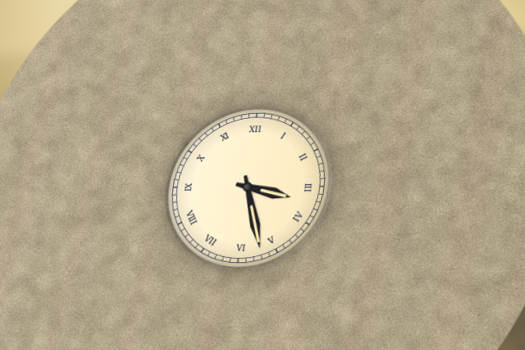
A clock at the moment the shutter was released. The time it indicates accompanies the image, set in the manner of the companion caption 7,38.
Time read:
3,27
